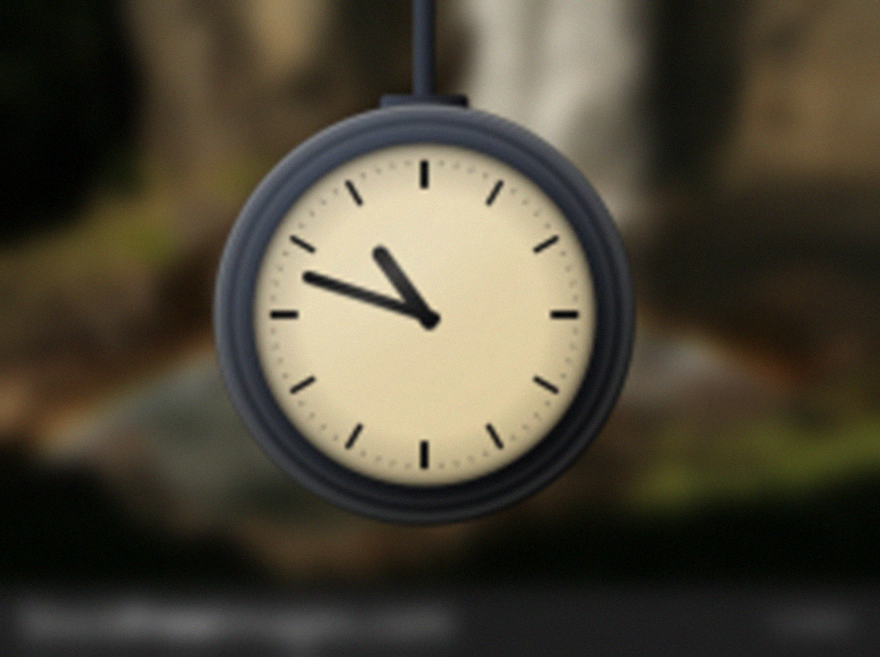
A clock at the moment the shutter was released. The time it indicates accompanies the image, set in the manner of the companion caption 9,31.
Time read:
10,48
